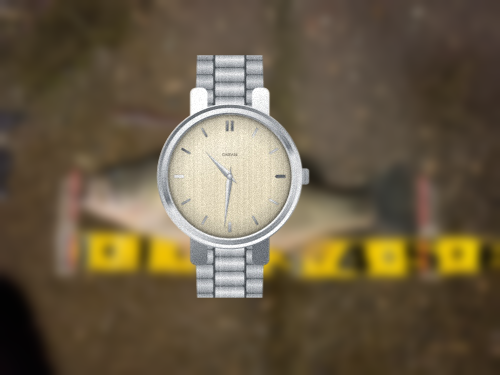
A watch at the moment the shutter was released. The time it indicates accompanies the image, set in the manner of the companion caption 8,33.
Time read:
10,31
